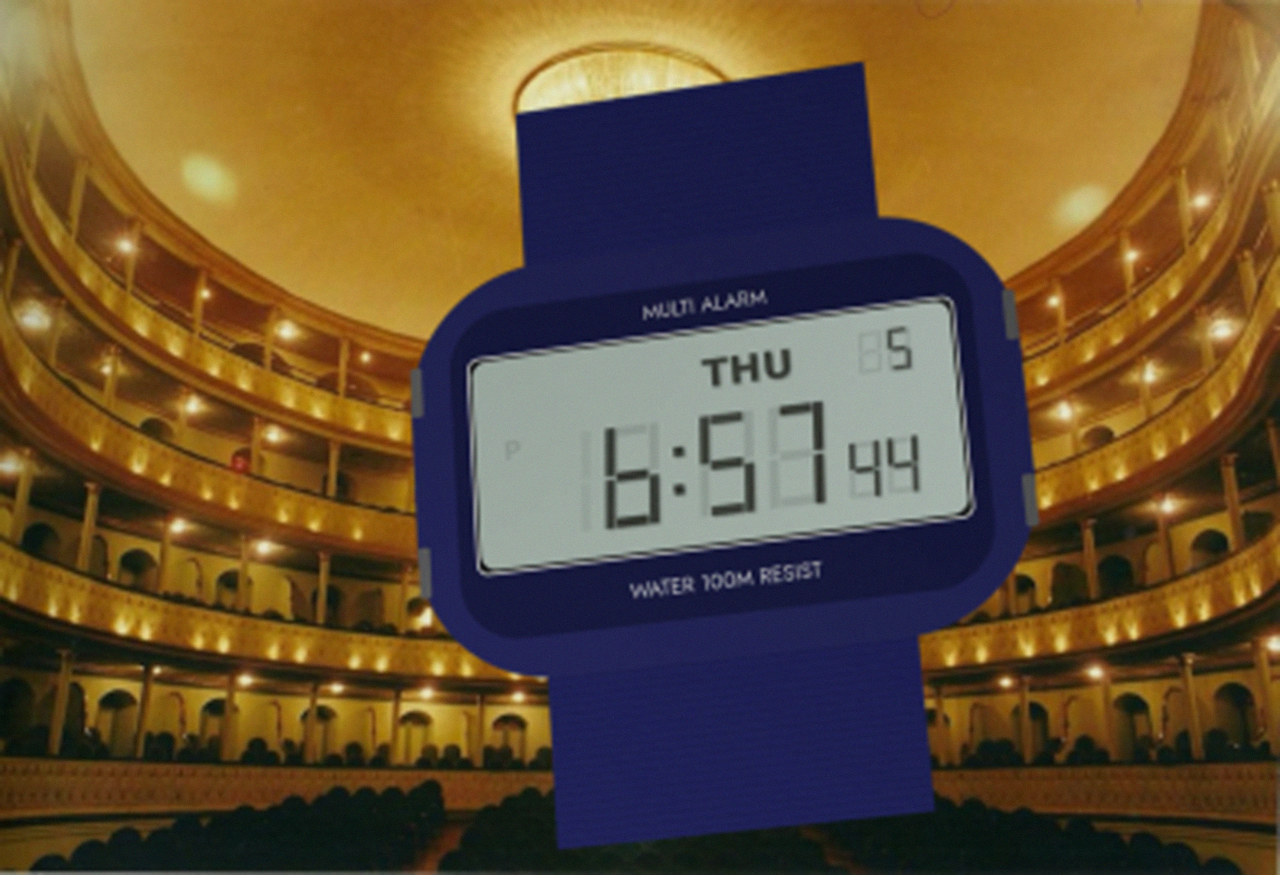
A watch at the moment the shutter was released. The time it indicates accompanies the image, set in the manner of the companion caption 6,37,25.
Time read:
6,57,44
